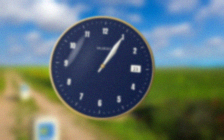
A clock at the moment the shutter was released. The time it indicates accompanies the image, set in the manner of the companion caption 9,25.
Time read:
1,05
